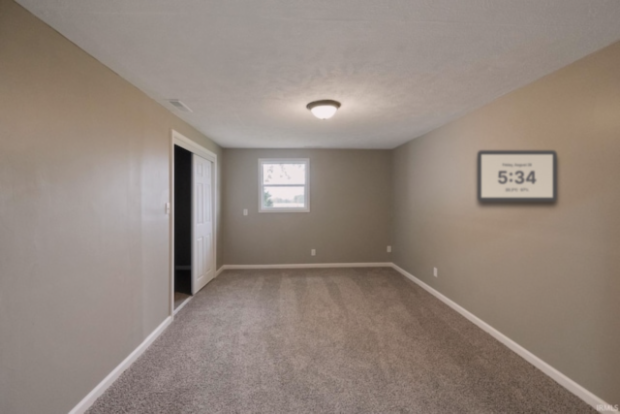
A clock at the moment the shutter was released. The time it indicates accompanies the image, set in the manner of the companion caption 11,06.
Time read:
5,34
